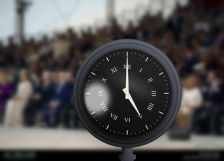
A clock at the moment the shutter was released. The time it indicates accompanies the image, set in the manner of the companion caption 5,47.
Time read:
5,00
